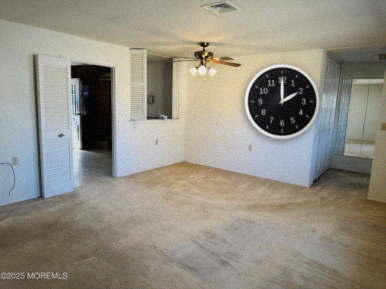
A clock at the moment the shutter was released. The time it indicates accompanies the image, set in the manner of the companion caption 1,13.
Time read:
2,00
